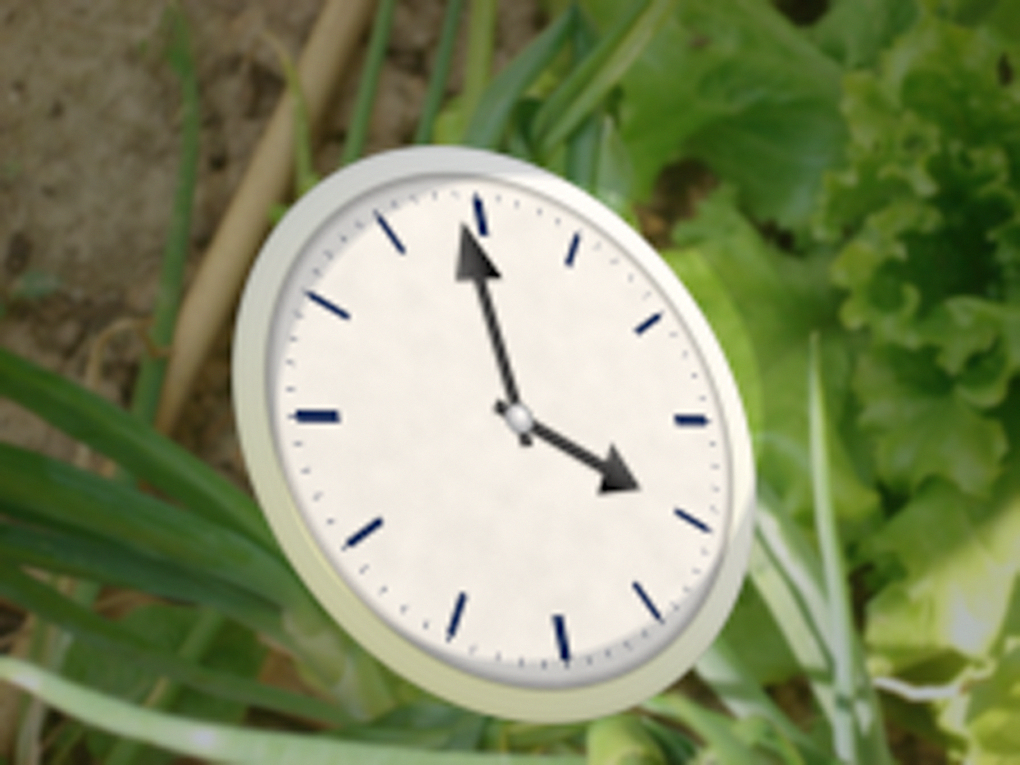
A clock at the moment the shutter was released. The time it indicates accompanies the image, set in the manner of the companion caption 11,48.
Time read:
3,59
